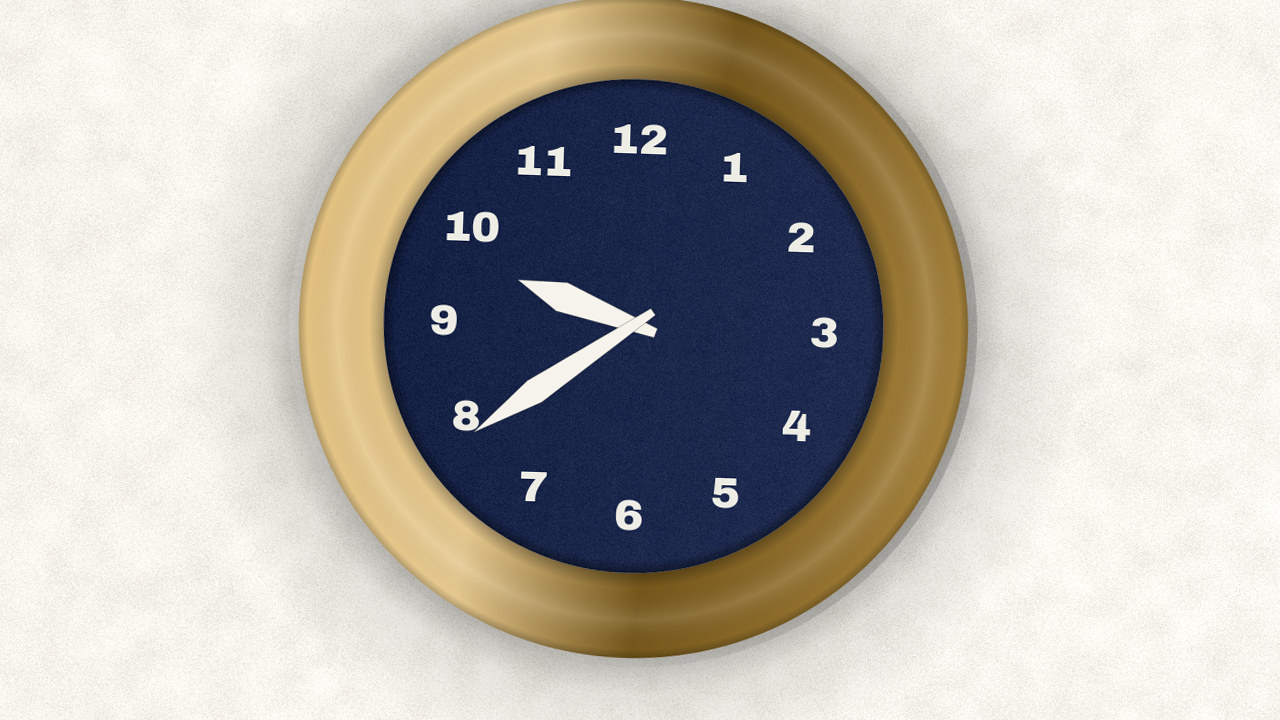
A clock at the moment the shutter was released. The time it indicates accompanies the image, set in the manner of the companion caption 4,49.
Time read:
9,39
